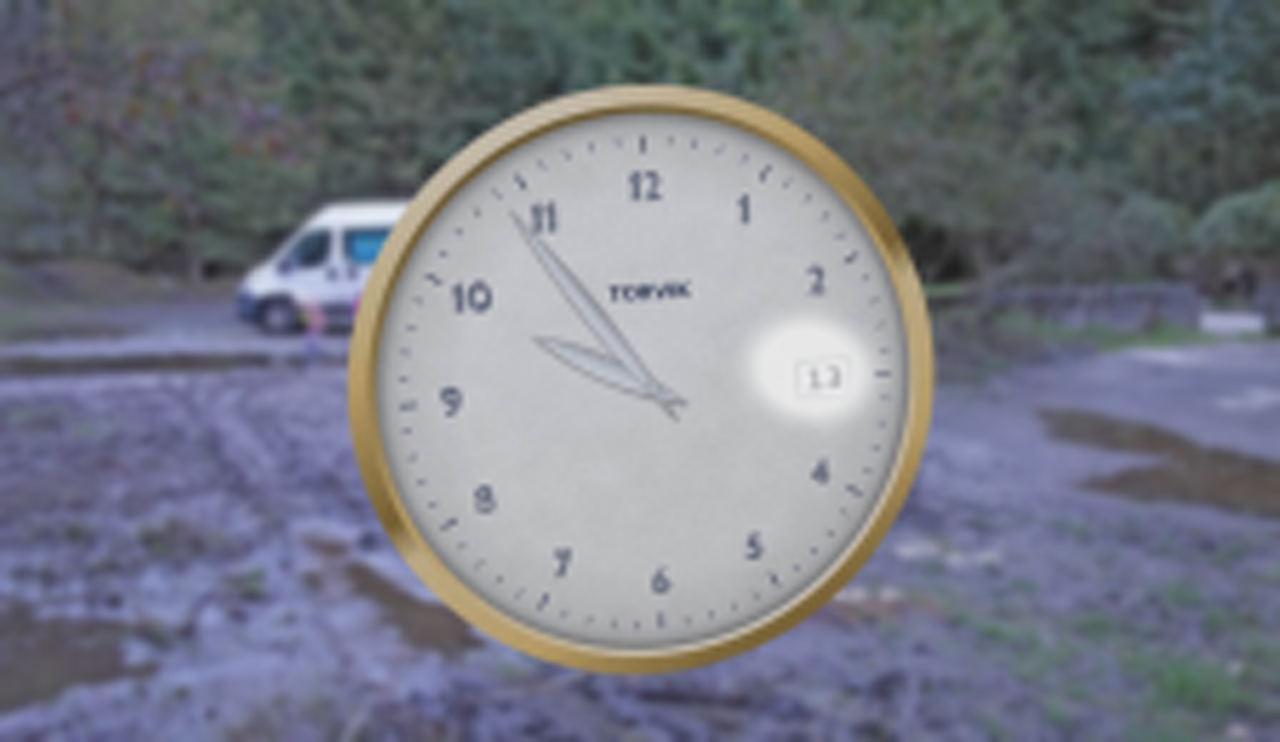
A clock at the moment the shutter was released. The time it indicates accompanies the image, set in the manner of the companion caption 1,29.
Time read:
9,54
